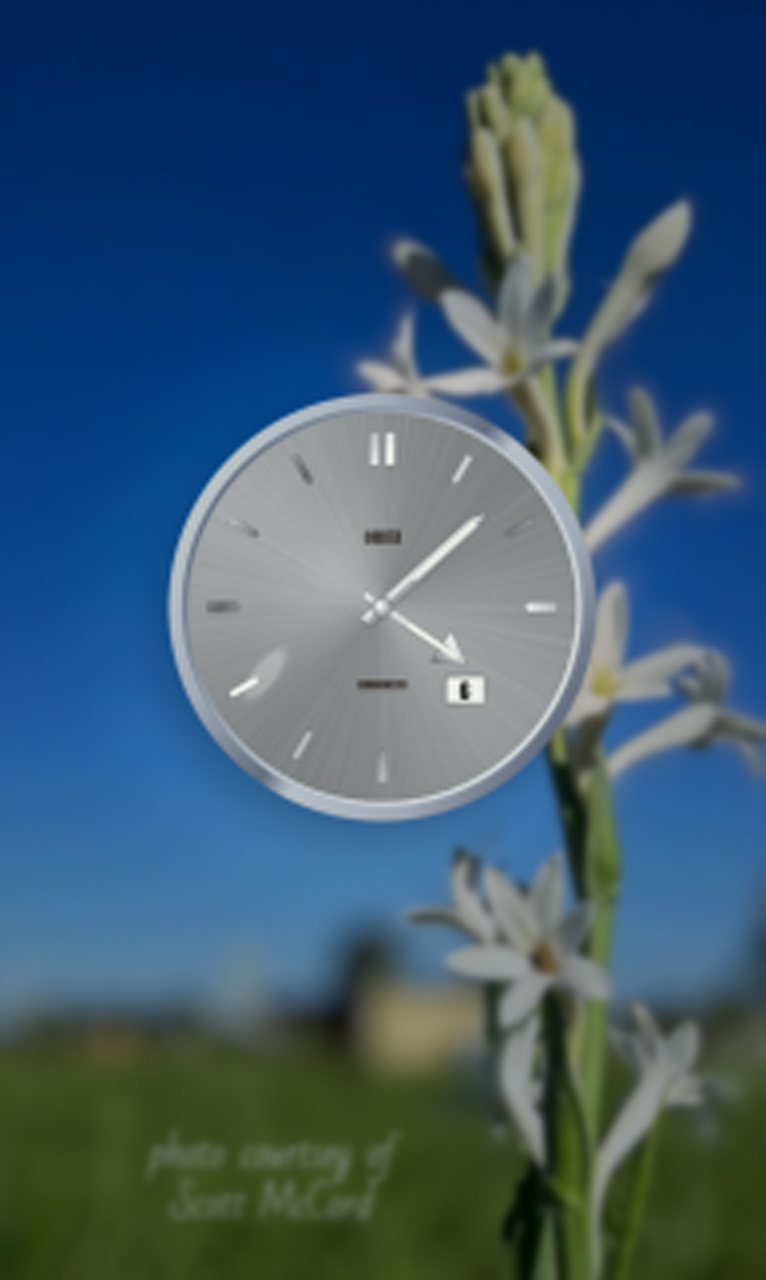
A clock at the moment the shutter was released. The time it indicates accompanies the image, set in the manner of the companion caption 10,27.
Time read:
4,08
